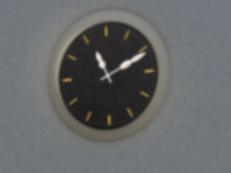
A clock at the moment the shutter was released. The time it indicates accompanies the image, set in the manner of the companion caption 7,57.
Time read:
11,11
